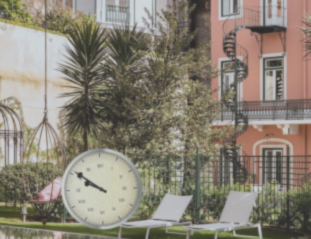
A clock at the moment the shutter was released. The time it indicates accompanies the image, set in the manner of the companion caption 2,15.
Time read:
9,51
